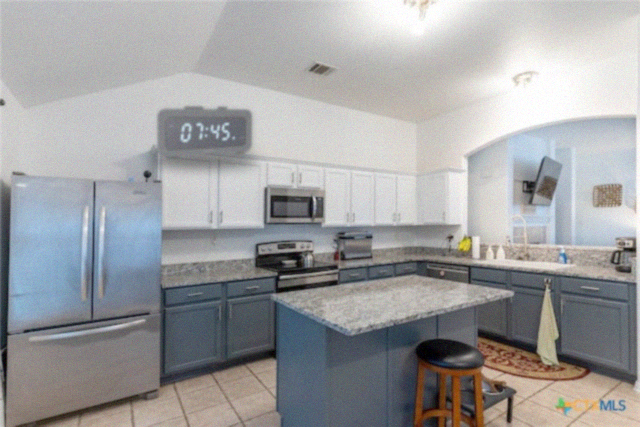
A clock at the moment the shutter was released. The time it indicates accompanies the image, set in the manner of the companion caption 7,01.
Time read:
7,45
